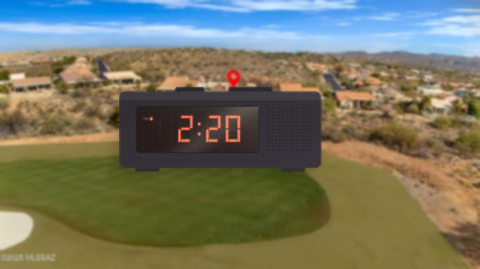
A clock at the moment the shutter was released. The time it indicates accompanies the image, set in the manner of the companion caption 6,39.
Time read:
2,20
